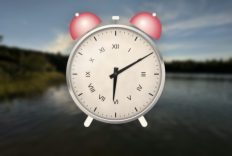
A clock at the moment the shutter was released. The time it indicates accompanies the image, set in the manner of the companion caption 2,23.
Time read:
6,10
